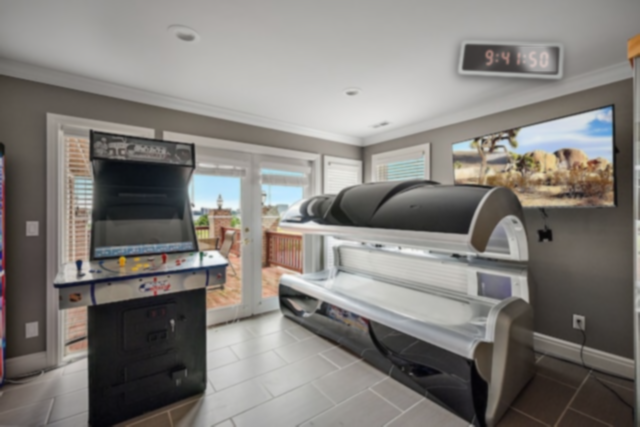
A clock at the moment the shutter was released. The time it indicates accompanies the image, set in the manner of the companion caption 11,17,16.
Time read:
9,41,50
